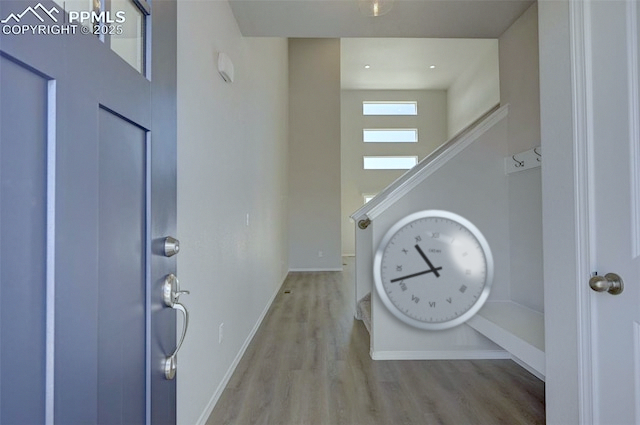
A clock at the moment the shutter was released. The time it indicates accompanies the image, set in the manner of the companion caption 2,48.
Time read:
10,42
